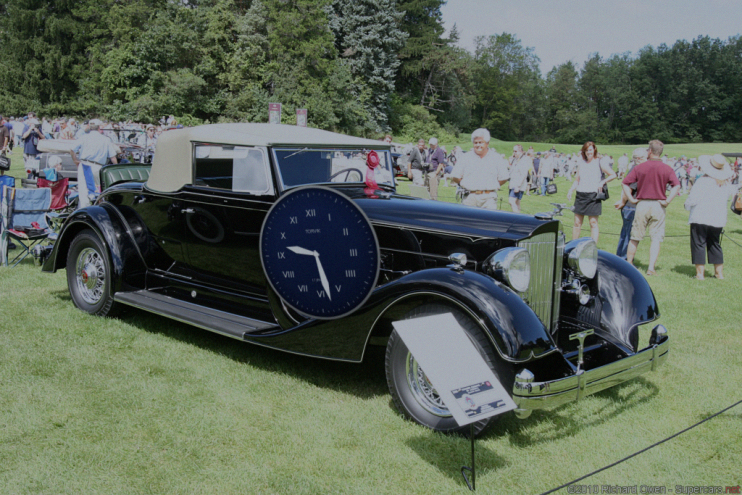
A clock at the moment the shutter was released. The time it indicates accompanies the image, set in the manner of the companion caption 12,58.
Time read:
9,28
